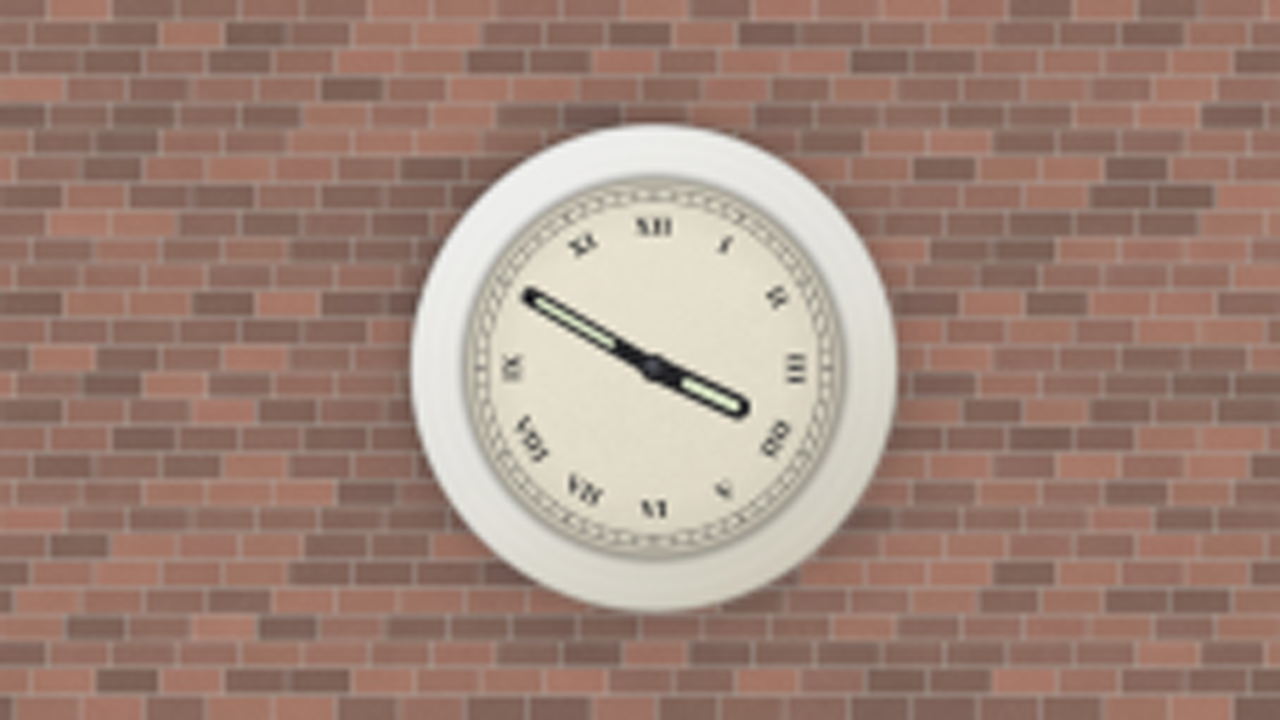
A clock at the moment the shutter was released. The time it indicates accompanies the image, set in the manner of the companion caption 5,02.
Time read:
3,50
